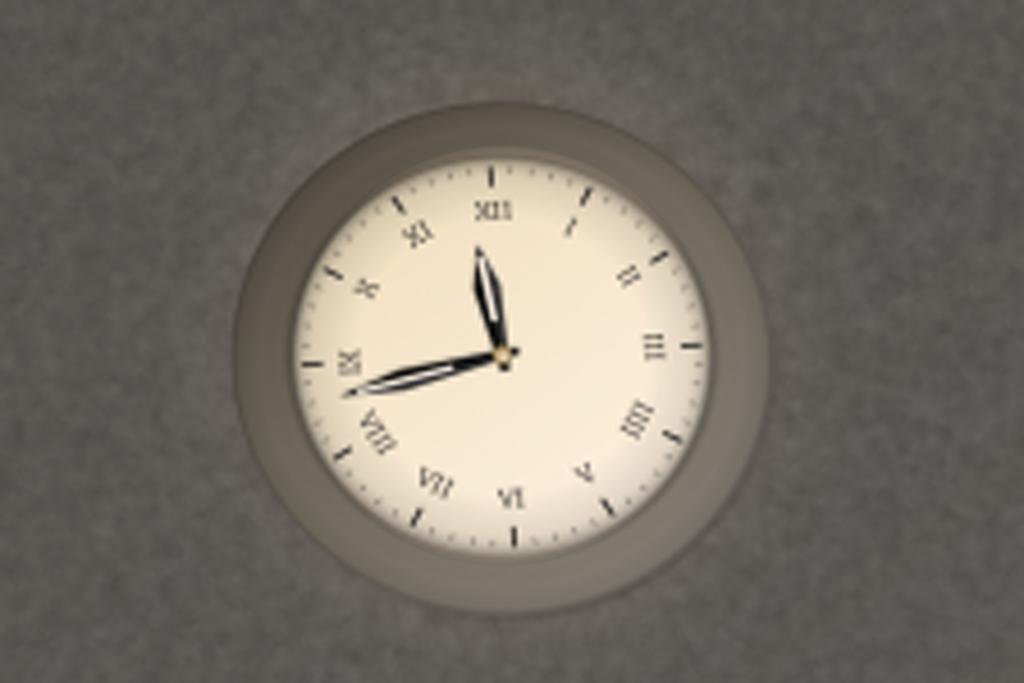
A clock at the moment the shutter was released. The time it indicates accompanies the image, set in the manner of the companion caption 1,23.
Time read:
11,43
